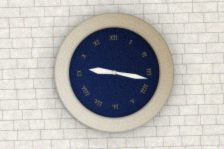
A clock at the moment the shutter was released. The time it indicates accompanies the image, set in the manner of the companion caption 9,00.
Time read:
9,17
